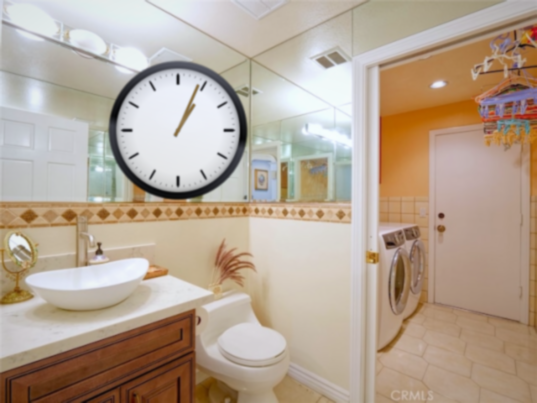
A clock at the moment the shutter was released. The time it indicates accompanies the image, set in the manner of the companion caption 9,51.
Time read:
1,04
